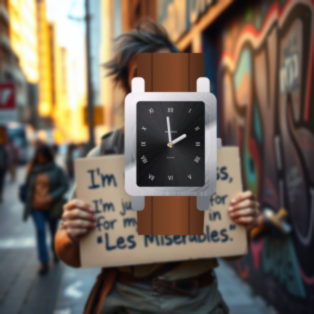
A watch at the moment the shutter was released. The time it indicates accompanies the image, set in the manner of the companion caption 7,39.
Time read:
1,59
